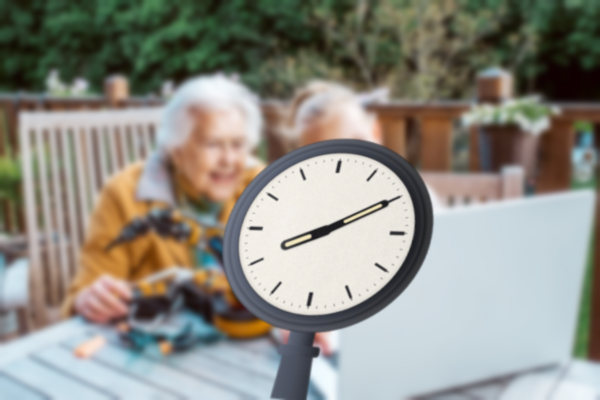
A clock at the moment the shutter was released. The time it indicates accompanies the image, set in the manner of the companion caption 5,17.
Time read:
8,10
